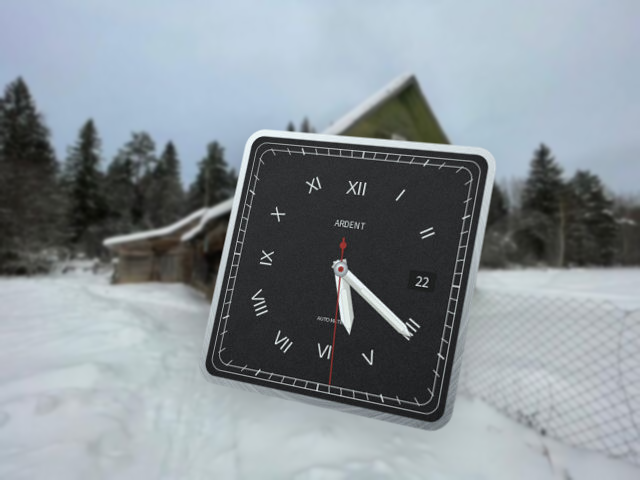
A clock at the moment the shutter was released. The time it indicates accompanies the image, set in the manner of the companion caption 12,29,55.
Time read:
5,20,29
